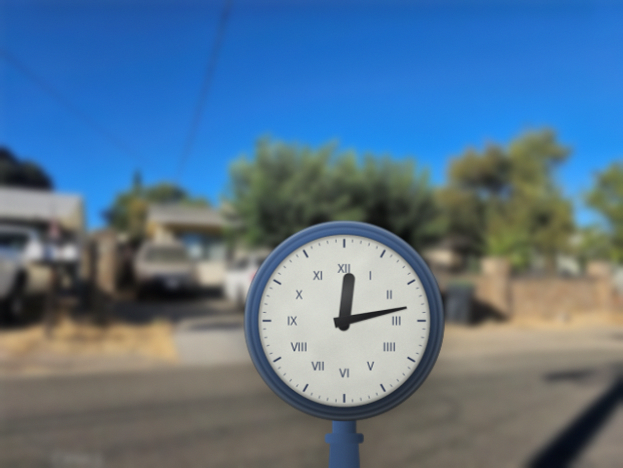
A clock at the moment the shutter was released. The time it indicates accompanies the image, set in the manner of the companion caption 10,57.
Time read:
12,13
